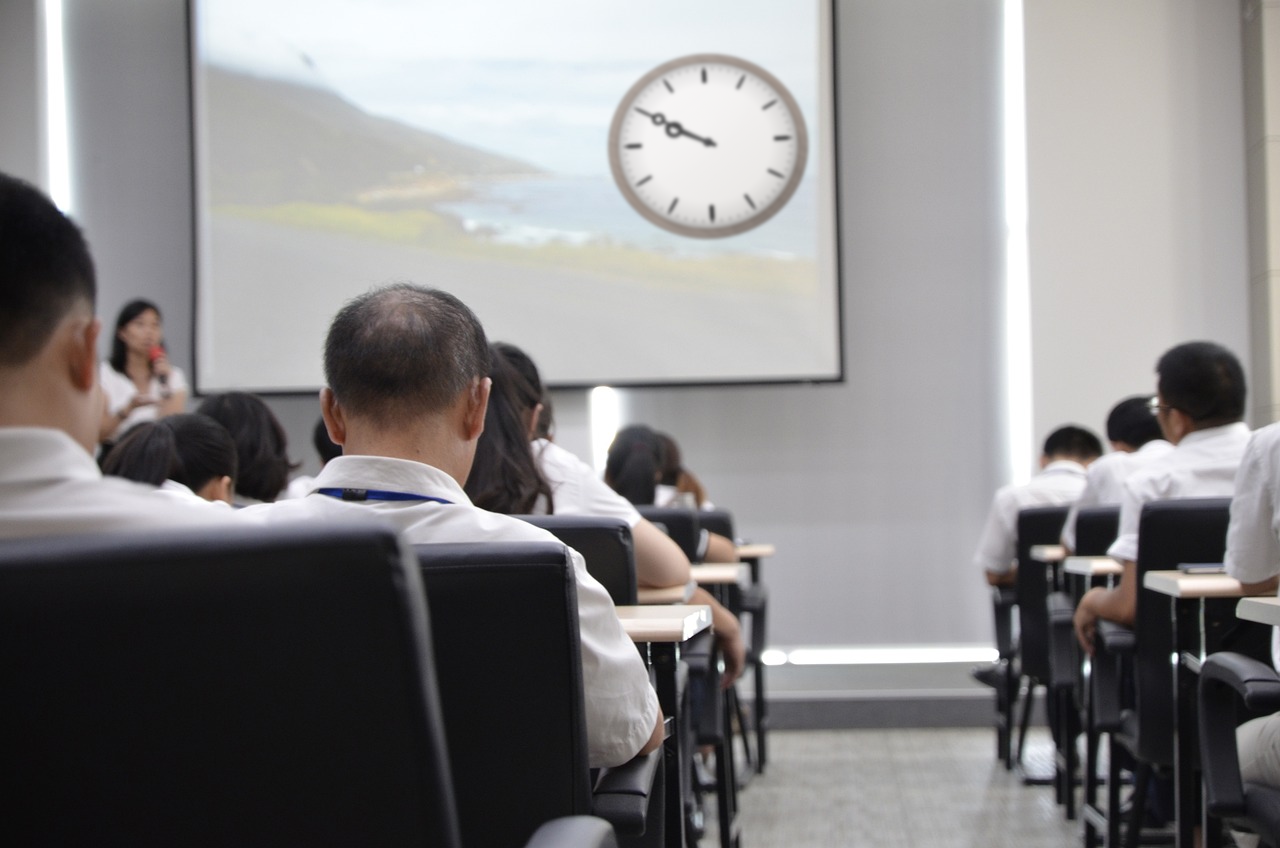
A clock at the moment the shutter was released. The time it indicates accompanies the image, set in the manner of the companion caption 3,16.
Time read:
9,50
